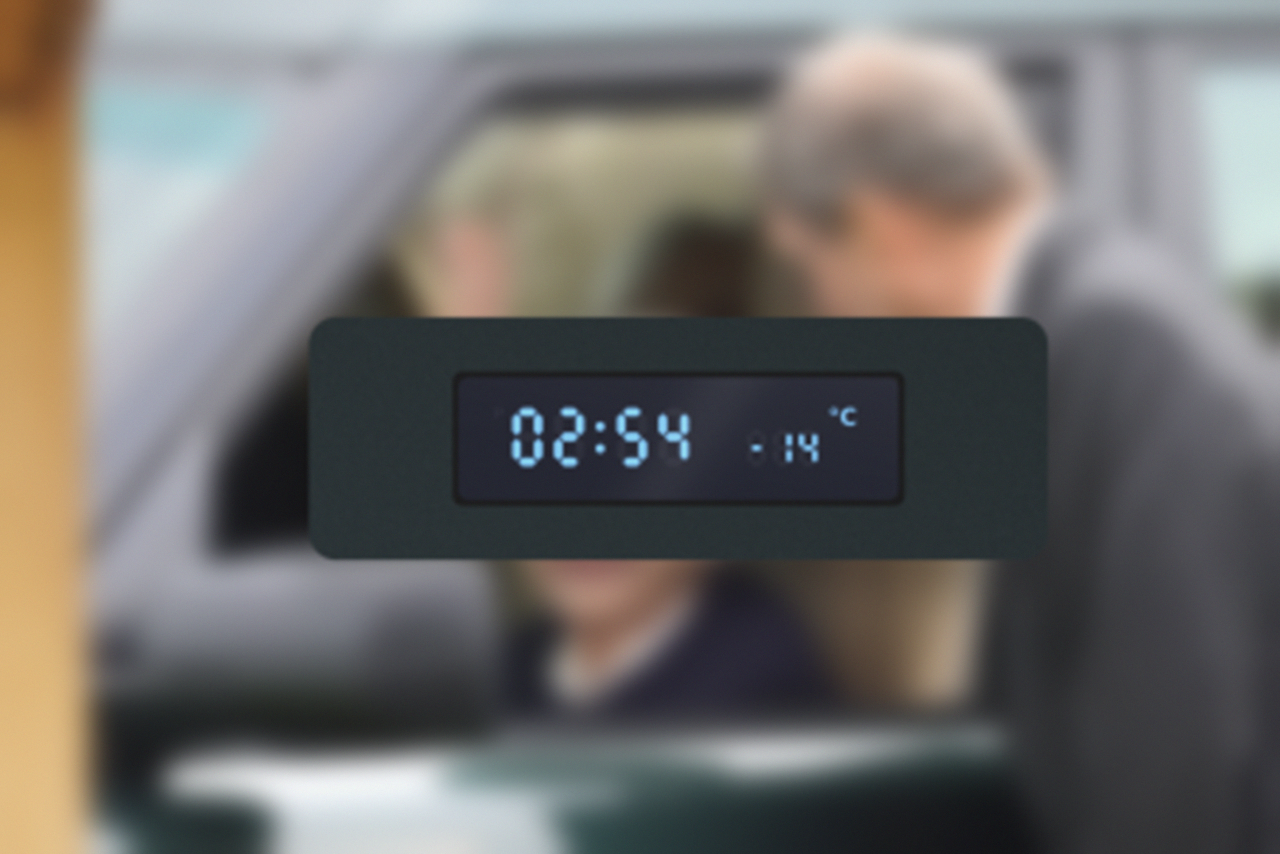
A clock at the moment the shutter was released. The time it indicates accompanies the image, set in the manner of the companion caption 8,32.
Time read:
2,54
